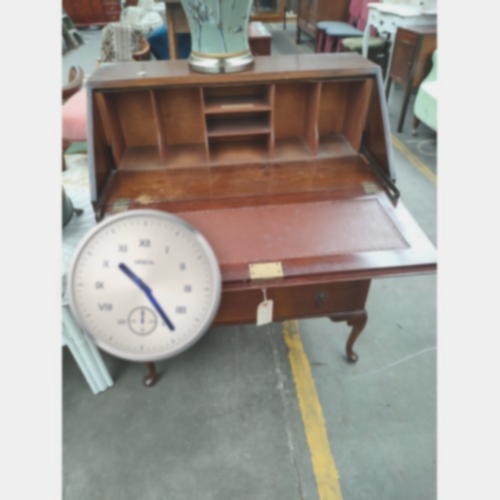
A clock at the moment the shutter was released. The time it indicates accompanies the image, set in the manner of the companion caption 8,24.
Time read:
10,24
